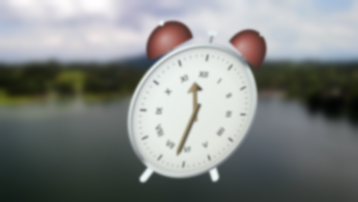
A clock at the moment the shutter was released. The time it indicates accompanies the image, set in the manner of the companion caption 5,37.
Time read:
11,32
